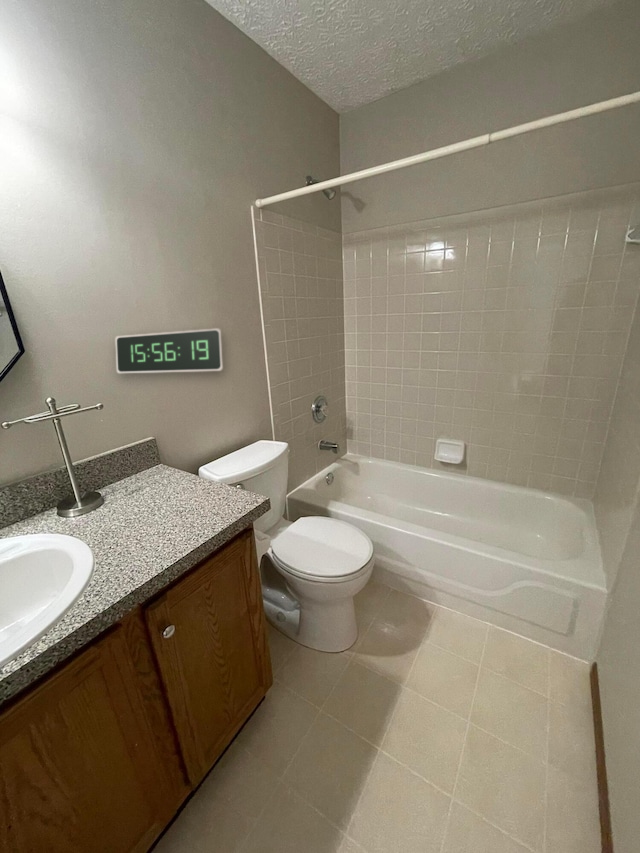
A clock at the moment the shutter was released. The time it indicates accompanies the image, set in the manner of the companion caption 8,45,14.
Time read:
15,56,19
